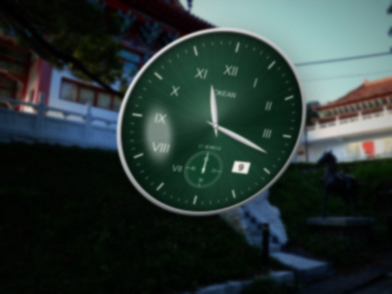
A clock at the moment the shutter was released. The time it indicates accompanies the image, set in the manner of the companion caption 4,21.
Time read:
11,18
